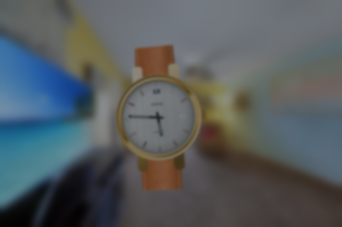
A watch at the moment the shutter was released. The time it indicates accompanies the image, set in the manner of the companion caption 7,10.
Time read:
5,46
